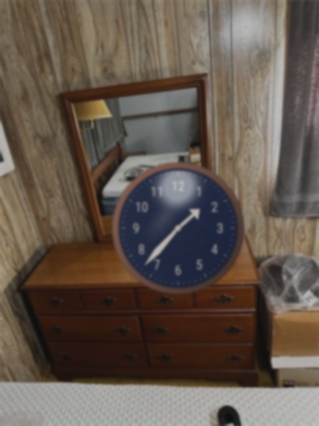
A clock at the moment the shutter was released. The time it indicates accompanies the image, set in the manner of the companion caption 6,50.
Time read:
1,37
